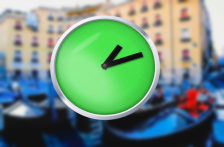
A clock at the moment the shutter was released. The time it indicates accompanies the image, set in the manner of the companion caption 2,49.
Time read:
1,12
